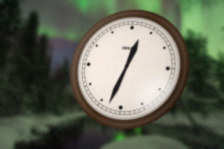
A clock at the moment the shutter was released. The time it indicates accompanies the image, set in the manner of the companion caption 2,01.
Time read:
12,33
